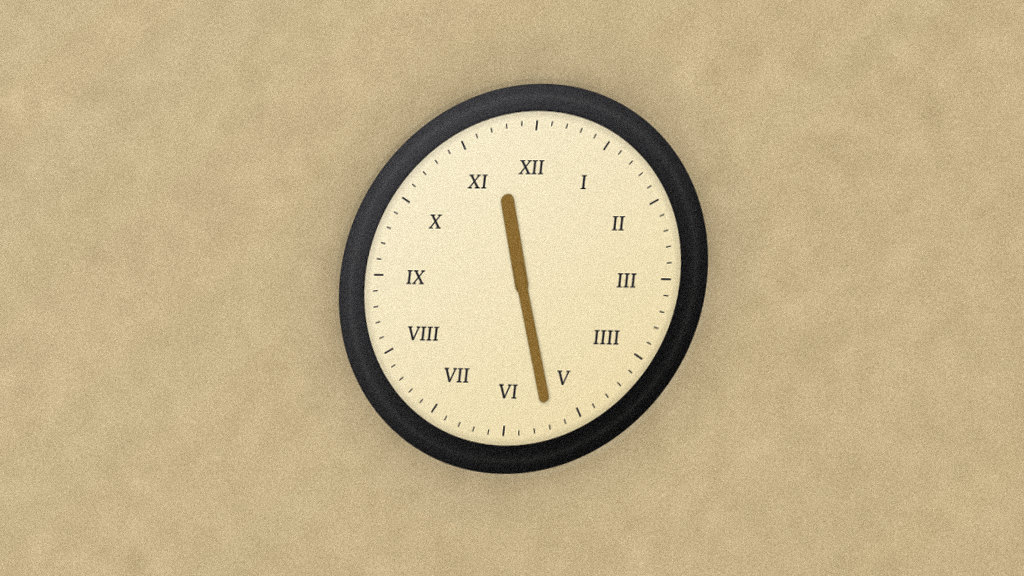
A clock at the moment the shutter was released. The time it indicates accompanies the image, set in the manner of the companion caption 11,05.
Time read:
11,27
